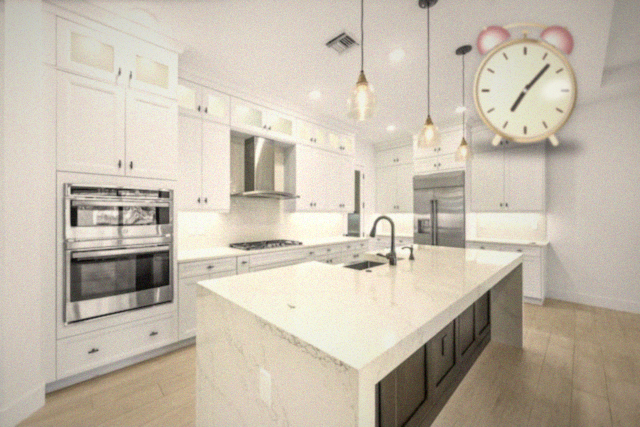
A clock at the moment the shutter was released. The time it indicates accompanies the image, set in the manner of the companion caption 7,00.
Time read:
7,07
